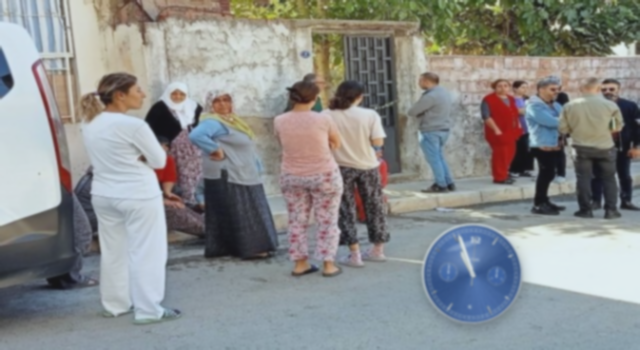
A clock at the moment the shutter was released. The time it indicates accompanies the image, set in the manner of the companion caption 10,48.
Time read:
10,56
